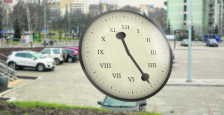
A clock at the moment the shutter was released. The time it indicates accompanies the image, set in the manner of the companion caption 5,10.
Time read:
11,25
